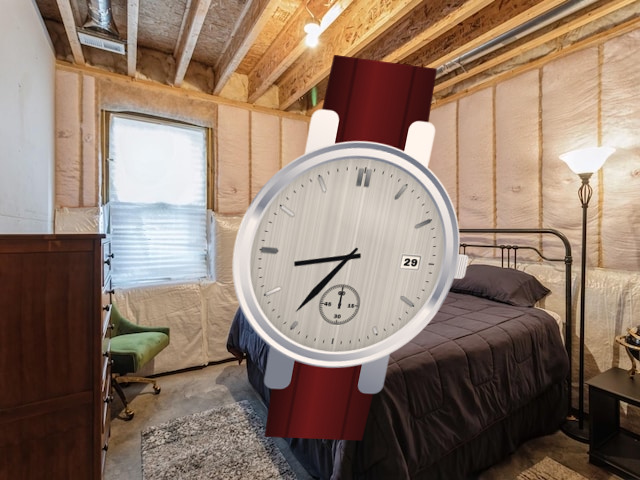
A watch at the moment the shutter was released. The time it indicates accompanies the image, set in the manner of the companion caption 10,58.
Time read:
8,36
